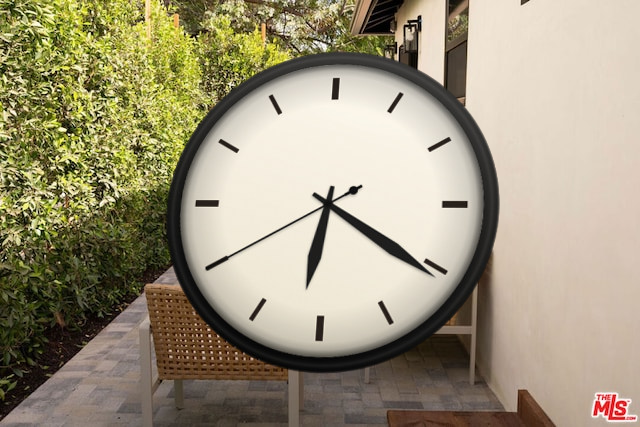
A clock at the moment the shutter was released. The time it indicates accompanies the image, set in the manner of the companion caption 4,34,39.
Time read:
6,20,40
